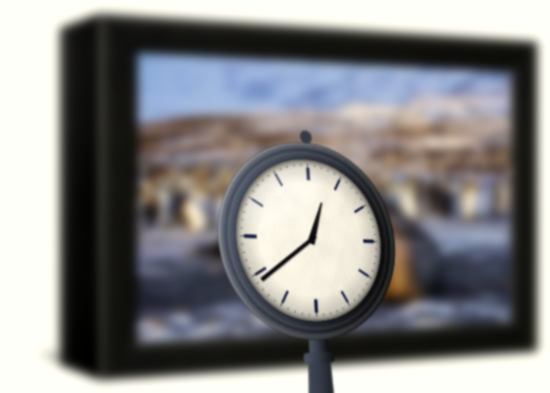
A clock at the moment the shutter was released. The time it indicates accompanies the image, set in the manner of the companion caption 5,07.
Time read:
12,39
